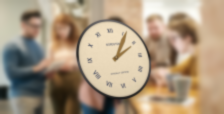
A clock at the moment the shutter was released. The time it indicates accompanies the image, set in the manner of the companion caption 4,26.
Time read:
2,06
